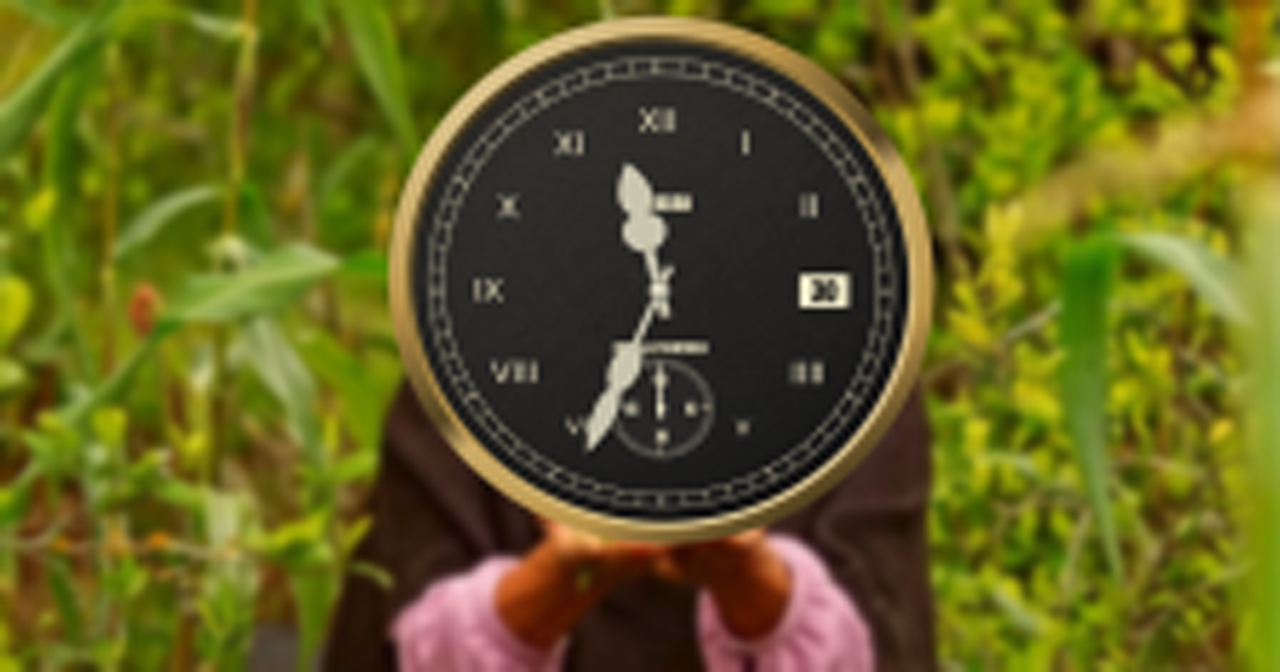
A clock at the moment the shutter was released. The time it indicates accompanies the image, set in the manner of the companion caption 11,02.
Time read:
11,34
